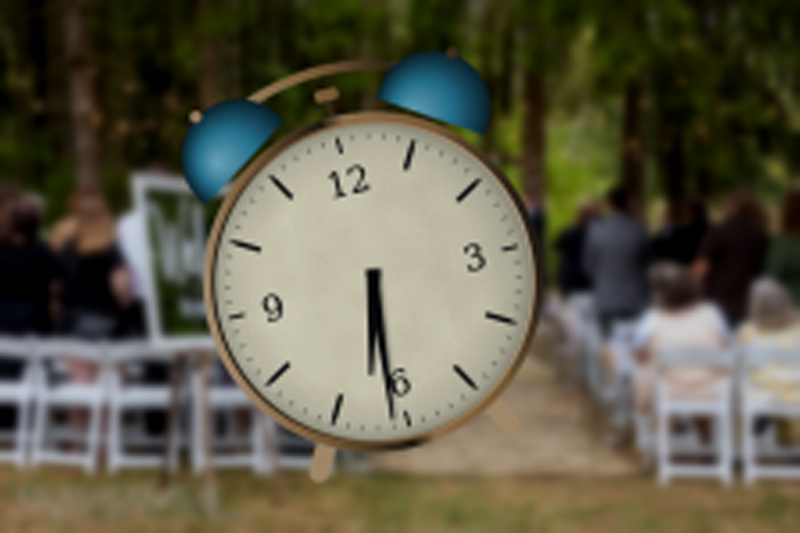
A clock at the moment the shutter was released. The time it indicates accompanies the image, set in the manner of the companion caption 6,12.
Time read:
6,31
